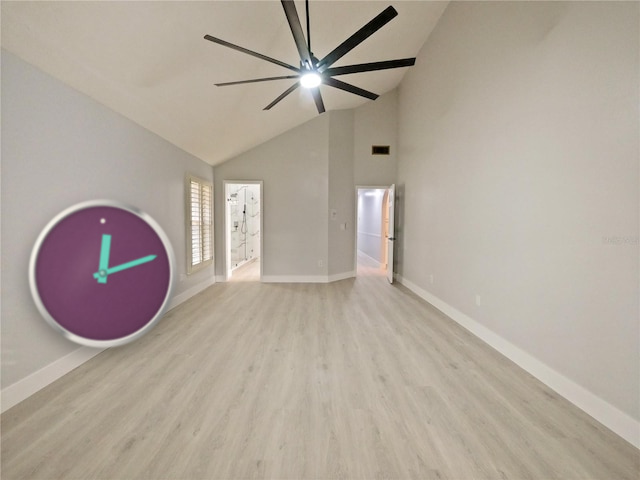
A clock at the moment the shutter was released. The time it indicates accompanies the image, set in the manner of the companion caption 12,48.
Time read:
12,12
